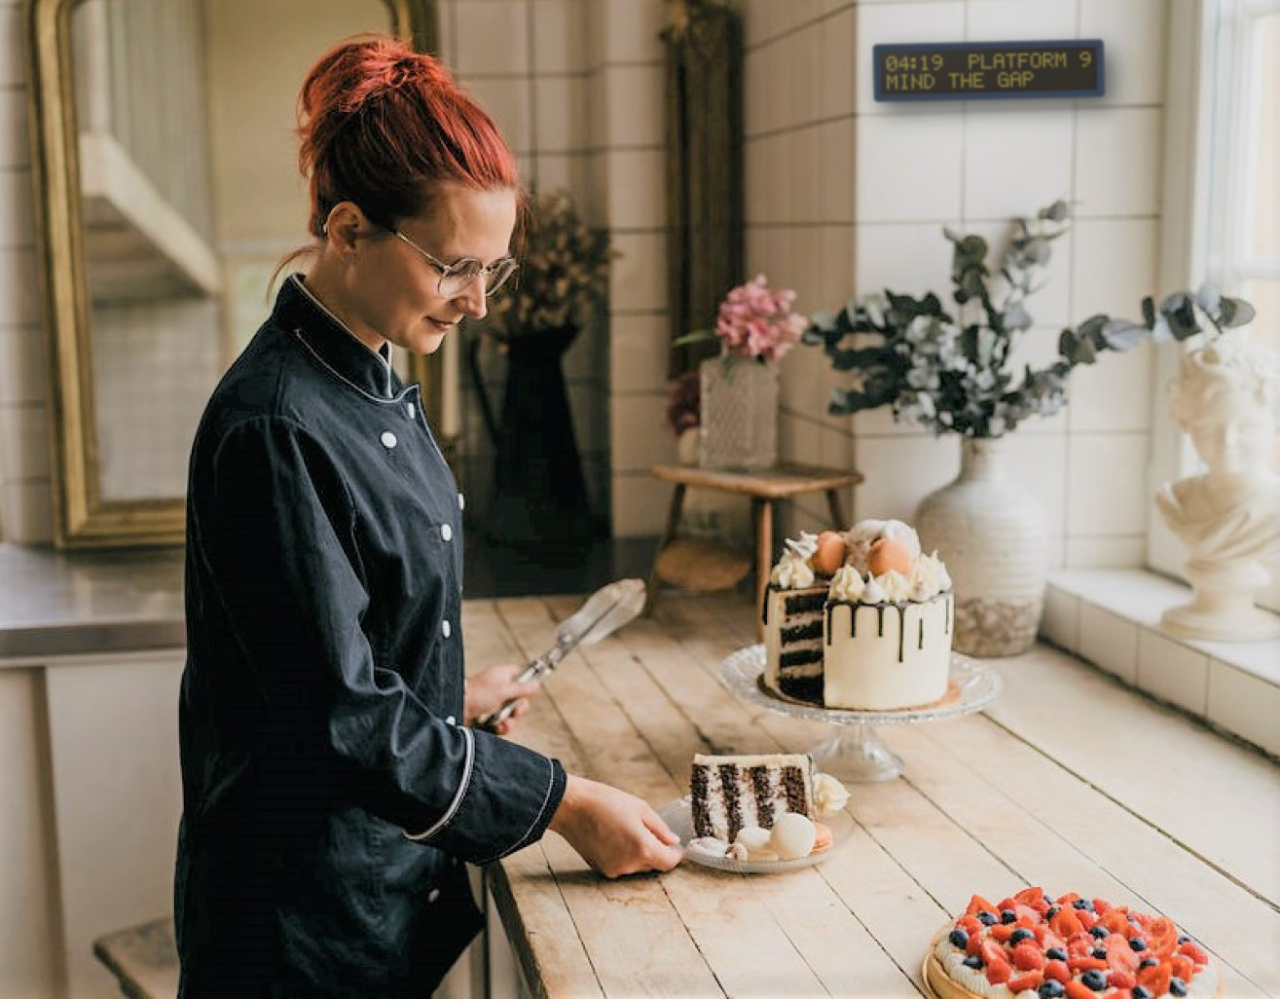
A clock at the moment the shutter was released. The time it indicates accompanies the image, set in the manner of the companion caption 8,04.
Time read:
4,19
